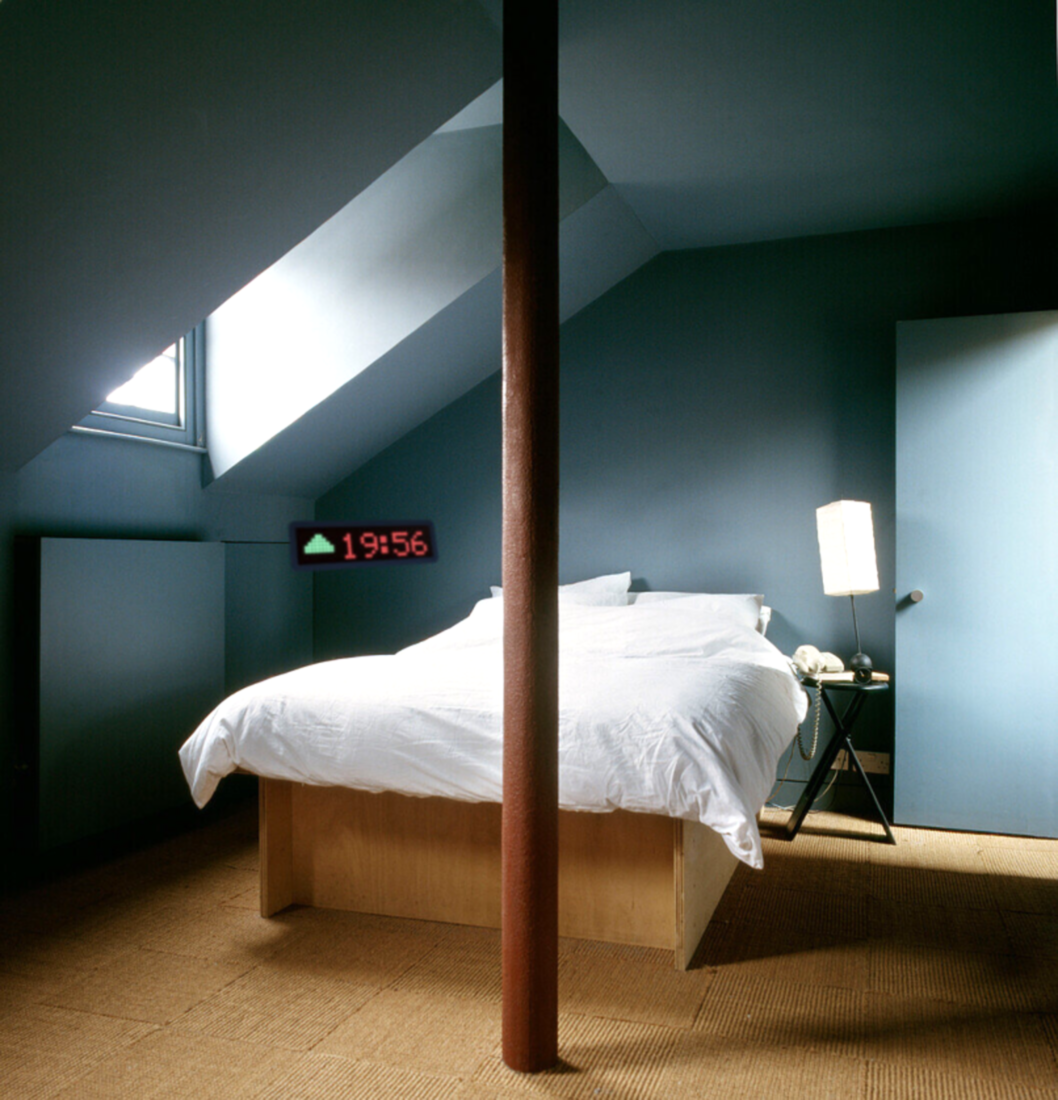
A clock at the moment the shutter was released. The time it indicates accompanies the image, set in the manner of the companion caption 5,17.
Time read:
19,56
